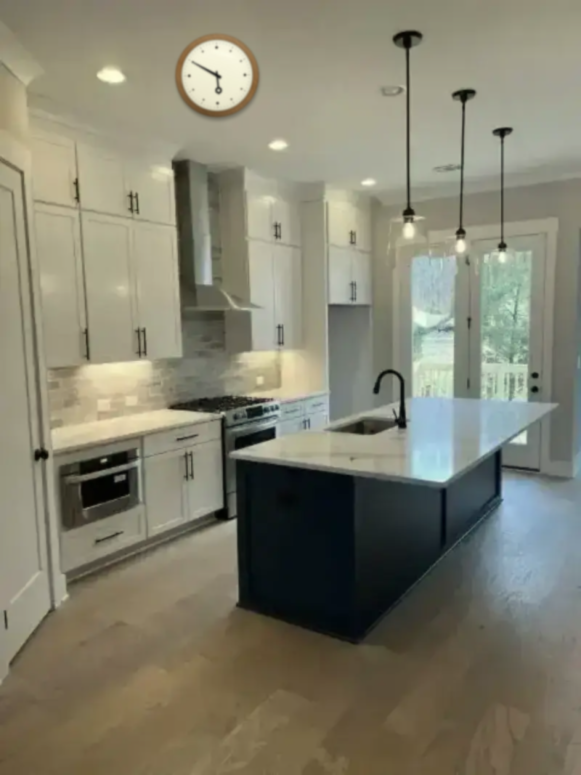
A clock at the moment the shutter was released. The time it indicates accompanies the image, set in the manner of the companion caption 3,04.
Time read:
5,50
